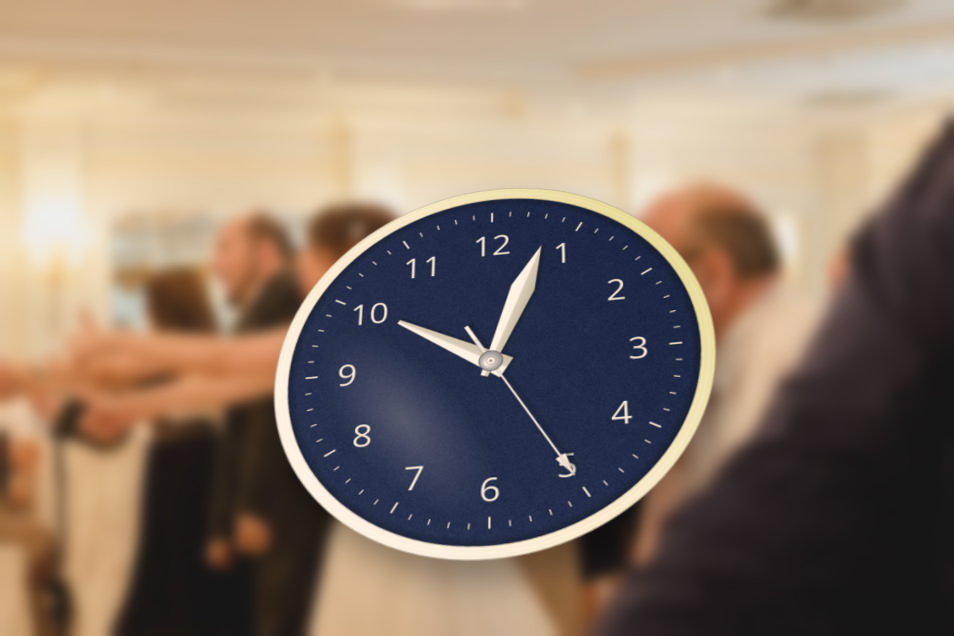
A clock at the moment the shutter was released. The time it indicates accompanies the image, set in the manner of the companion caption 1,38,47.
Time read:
10,03,25
